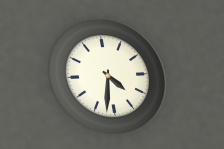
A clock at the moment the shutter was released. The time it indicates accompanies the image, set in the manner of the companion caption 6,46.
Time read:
4,32
